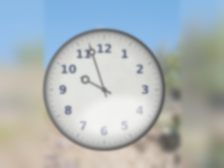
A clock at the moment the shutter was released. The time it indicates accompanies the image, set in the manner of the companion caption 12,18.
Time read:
9,57
